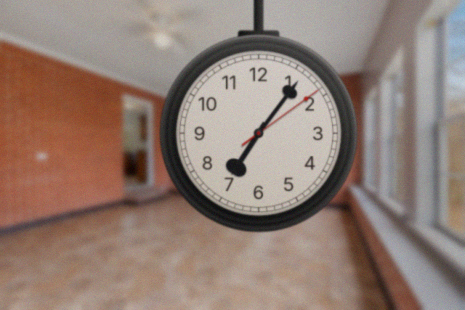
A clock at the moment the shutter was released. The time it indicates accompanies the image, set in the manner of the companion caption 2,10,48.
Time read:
7,06,09
